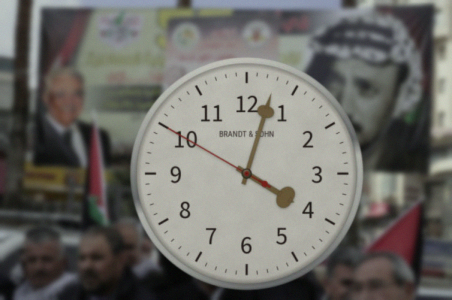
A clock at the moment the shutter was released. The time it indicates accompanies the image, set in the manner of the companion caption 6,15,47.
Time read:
4,02,50
